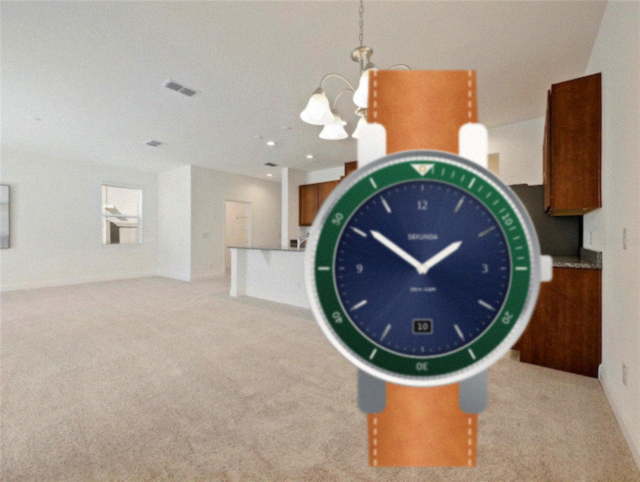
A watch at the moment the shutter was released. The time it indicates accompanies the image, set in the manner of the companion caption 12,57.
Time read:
1,51
